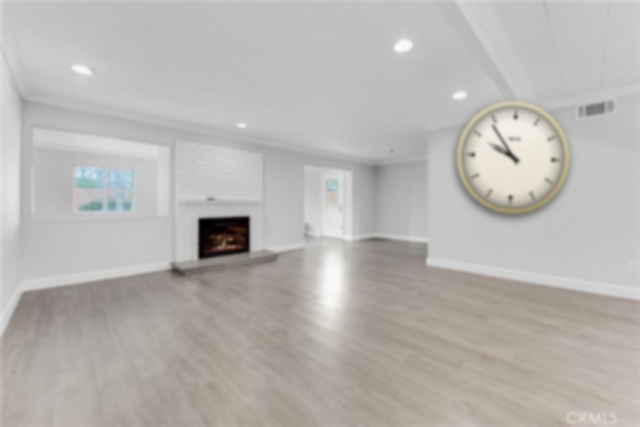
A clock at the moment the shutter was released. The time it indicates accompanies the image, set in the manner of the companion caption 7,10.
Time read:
9,54
